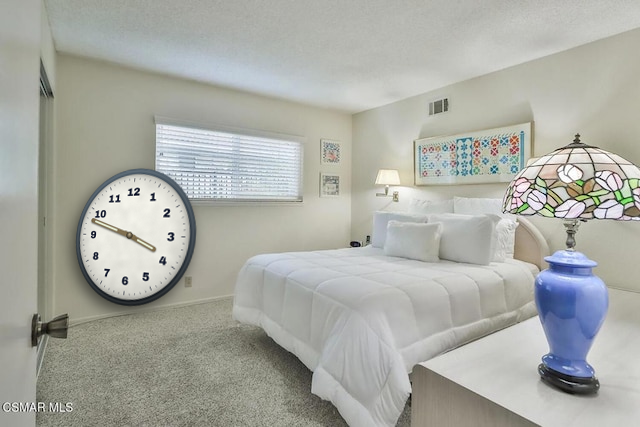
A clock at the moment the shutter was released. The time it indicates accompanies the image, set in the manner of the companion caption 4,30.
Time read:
3,48
